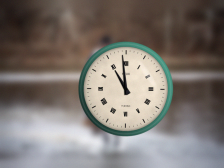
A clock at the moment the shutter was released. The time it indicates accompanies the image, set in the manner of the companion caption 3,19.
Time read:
10,59
